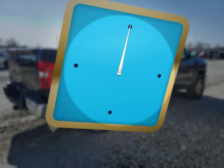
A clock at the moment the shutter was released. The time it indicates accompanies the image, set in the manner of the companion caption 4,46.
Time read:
12,00
